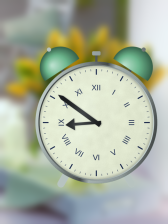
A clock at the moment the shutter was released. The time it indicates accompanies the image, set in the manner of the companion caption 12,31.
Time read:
8,51
